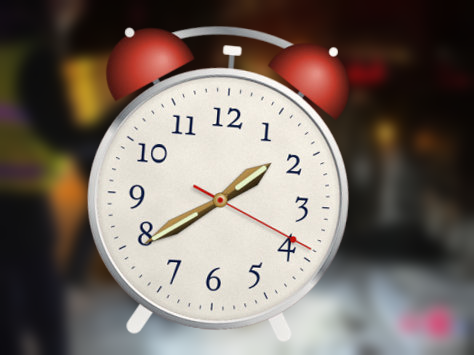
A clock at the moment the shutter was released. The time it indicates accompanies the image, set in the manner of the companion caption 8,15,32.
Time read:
1,39,19
